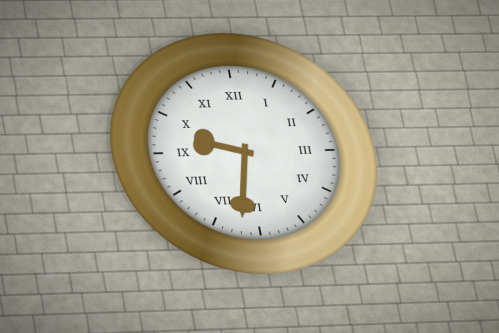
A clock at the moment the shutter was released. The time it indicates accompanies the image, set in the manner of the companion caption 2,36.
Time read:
9,32
